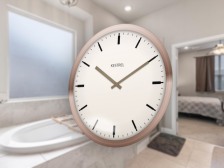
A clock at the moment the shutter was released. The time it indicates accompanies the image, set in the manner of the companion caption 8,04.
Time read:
10,10
